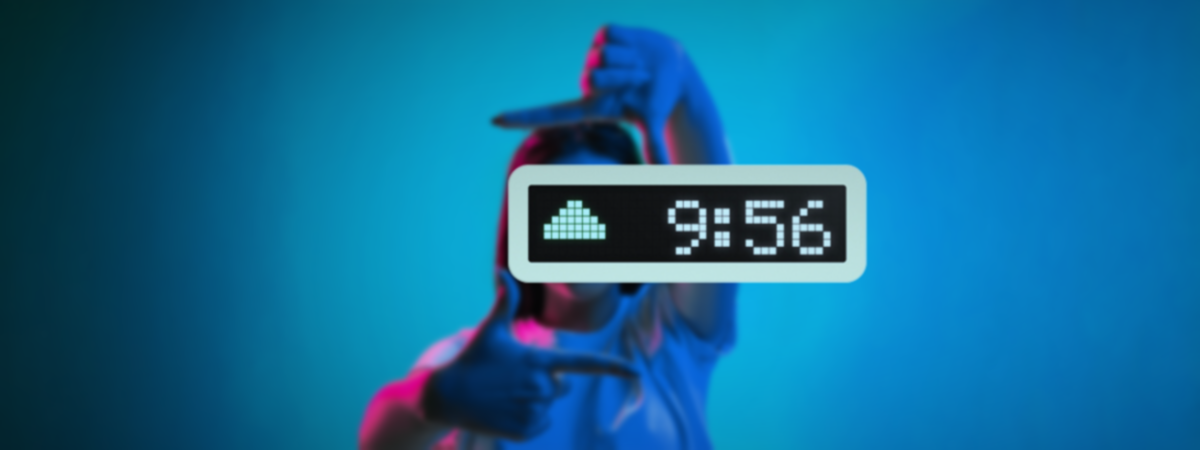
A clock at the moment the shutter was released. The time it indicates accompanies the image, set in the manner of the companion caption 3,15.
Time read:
9,56
